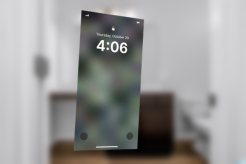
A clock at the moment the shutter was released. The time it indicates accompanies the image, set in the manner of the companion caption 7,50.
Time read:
4,06
